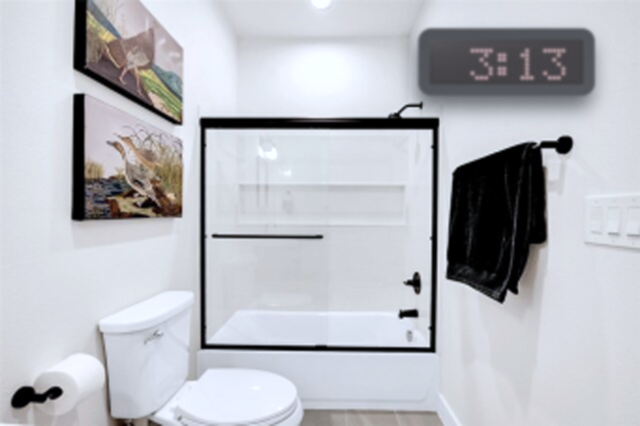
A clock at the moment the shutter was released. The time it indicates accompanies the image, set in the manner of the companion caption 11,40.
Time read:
3,13
